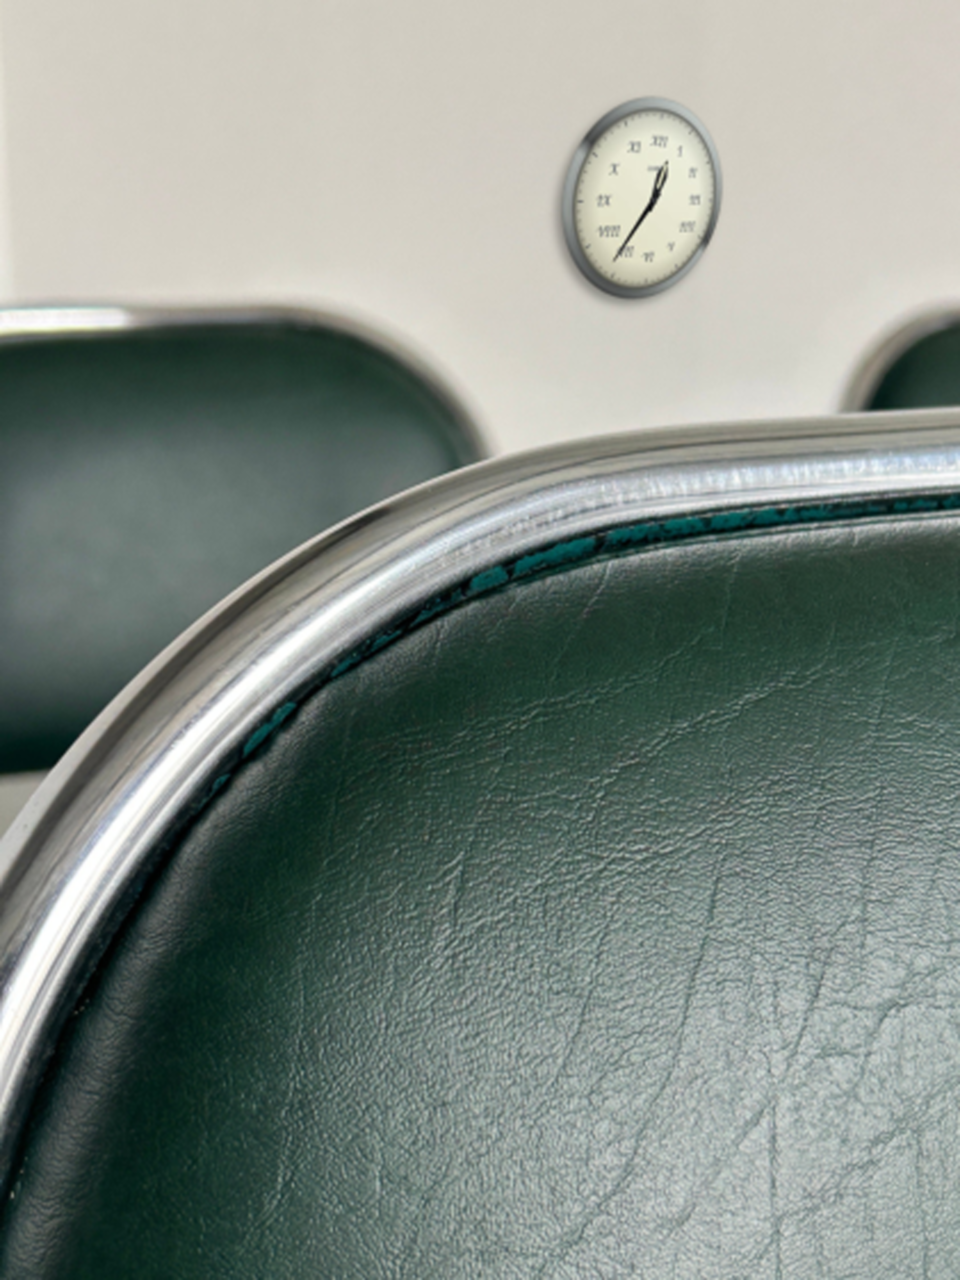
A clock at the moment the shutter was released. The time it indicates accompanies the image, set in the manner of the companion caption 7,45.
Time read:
12,36
